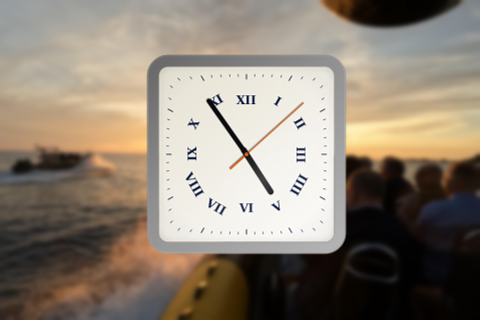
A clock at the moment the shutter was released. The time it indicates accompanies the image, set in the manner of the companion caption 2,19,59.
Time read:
4,54,08
